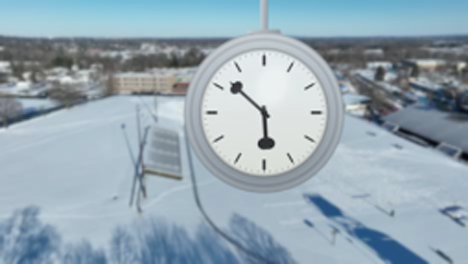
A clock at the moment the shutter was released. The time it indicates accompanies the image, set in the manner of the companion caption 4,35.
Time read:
5,52
